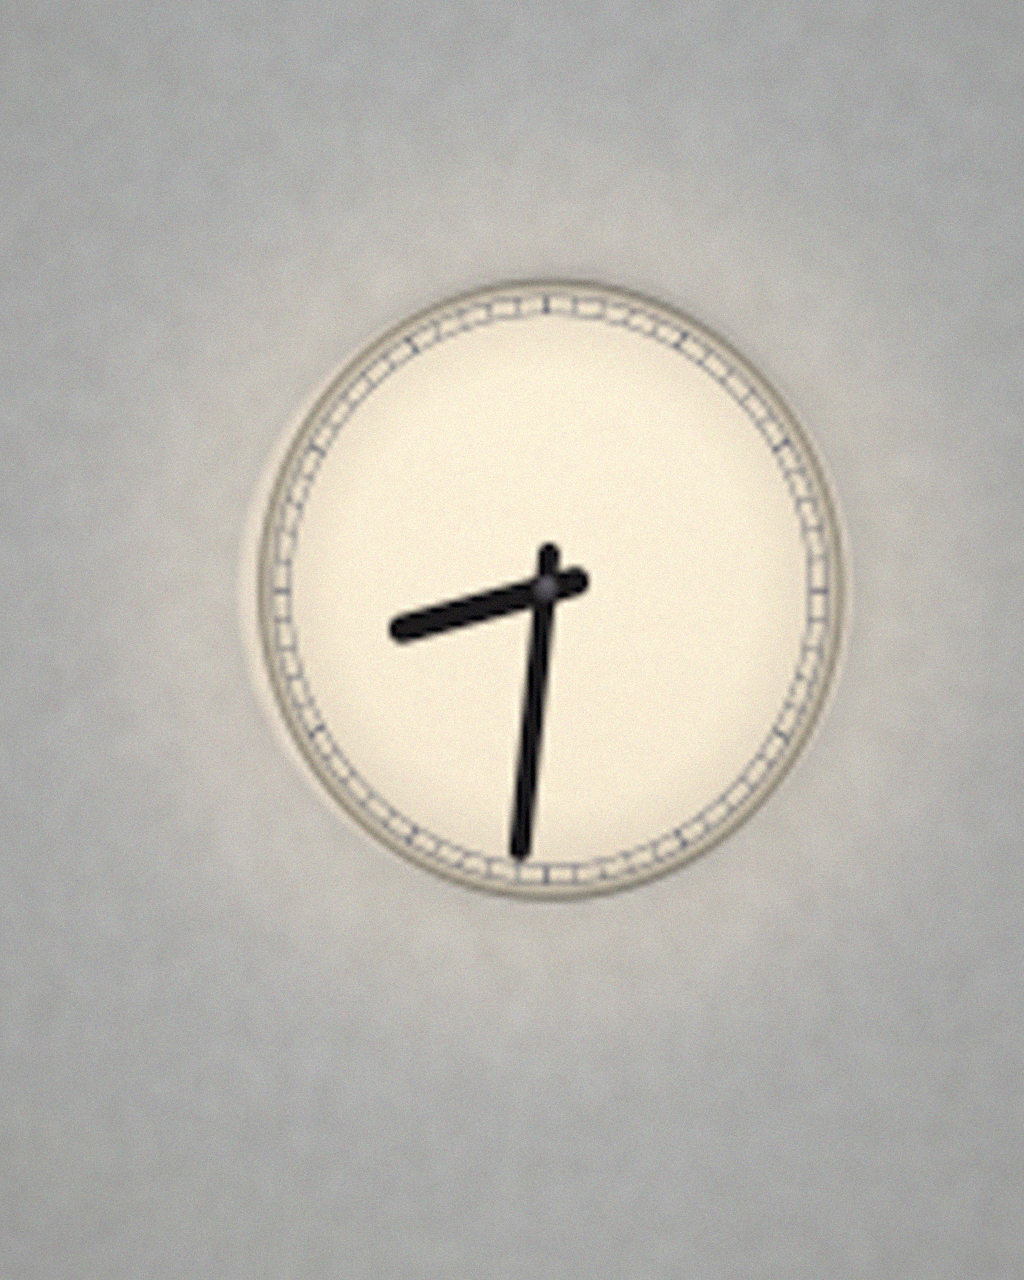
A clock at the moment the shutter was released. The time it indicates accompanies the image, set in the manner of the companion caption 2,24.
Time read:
8,31
